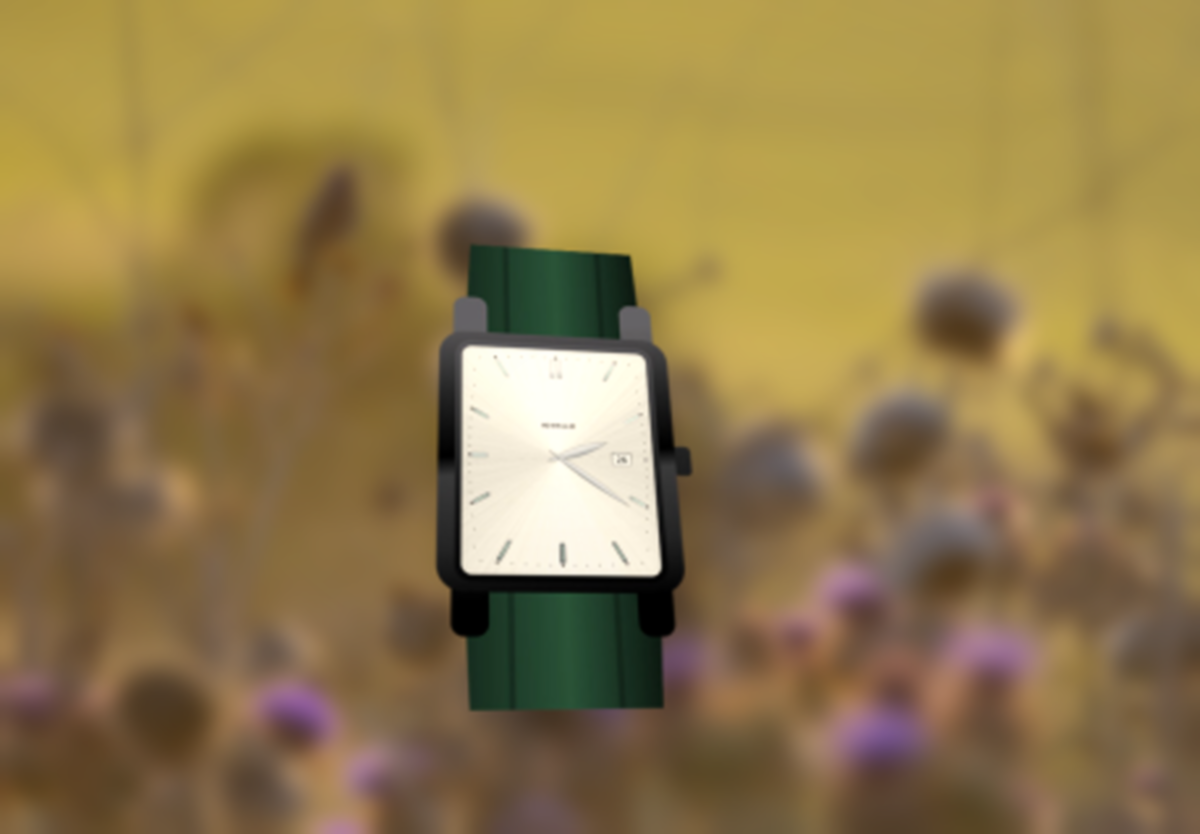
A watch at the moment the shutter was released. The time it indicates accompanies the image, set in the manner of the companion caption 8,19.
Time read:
2,21
